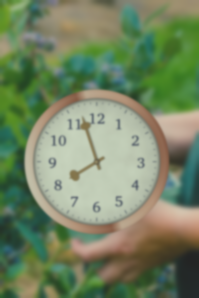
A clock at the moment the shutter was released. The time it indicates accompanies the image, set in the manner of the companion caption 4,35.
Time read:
7,57
